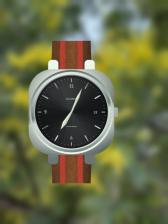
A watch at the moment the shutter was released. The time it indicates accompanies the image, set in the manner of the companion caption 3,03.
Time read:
7,04
